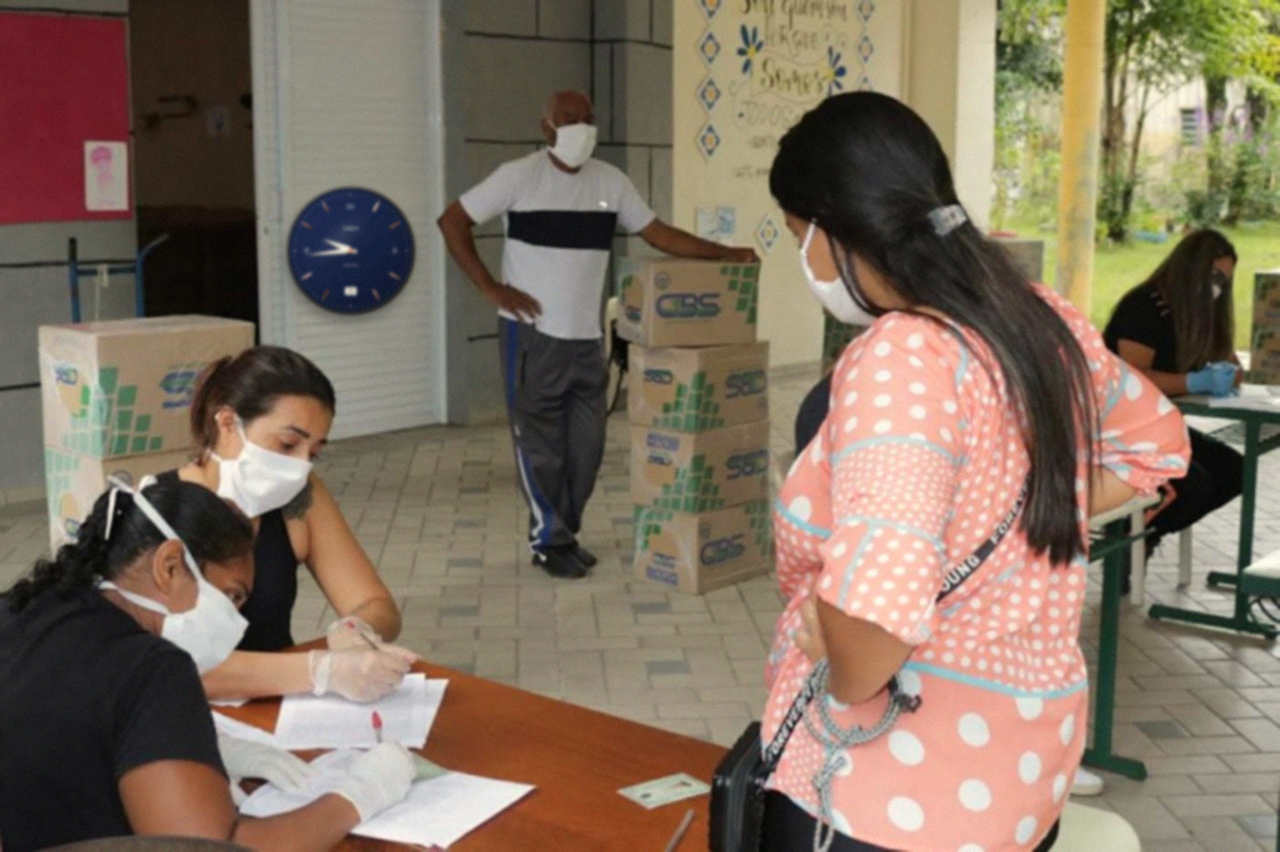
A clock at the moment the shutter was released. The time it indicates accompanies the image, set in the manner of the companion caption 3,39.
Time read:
9,44
